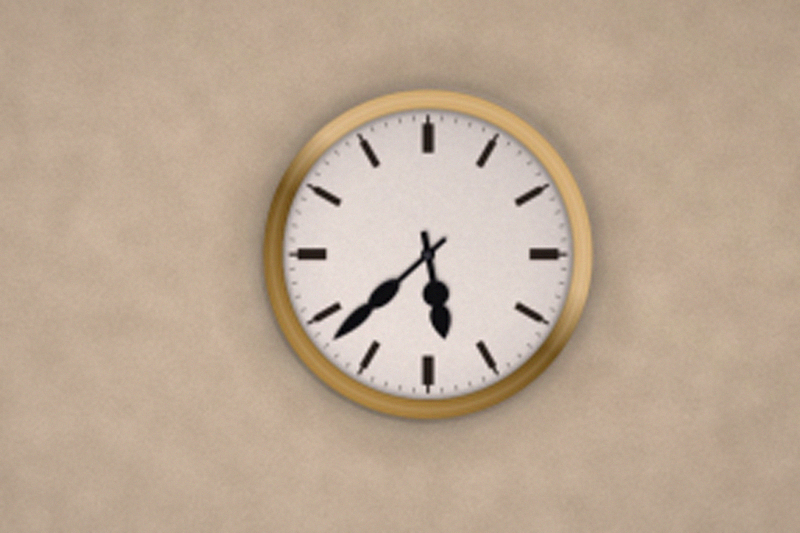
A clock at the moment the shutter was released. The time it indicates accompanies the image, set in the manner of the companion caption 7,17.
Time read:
5,38
